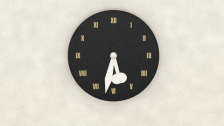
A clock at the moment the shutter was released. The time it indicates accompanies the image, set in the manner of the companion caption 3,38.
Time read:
5,32
